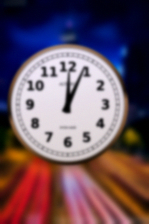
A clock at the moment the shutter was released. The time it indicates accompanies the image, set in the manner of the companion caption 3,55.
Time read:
12,04
